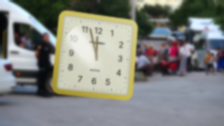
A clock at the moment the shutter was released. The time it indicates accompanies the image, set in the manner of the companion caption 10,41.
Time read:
11,57
